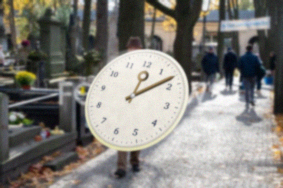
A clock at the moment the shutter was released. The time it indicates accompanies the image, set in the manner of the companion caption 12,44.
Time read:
12,08
